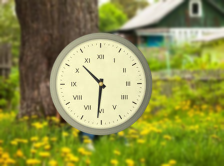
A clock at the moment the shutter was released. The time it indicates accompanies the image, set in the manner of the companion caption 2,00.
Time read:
10,31
